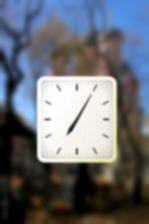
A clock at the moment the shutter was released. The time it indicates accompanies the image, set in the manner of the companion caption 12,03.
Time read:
7,05
